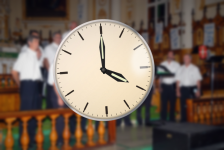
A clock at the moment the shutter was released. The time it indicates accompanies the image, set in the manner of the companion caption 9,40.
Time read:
4,00
